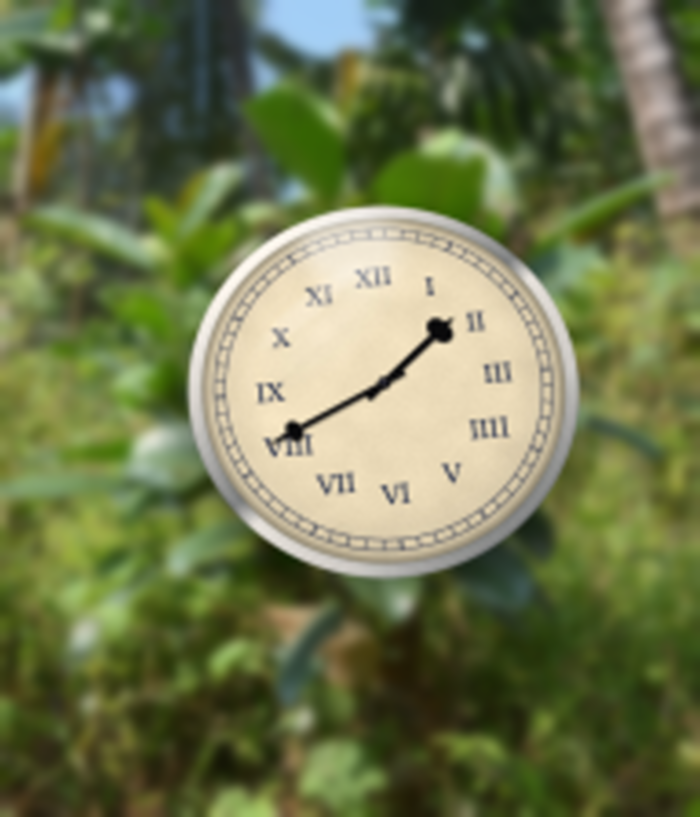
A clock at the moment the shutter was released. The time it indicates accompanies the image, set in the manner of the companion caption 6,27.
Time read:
1,41
